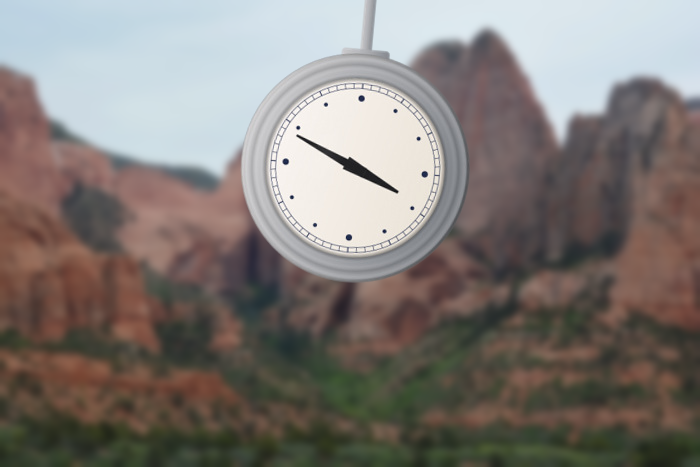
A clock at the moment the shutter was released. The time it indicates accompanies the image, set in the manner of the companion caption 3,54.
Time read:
3,49
